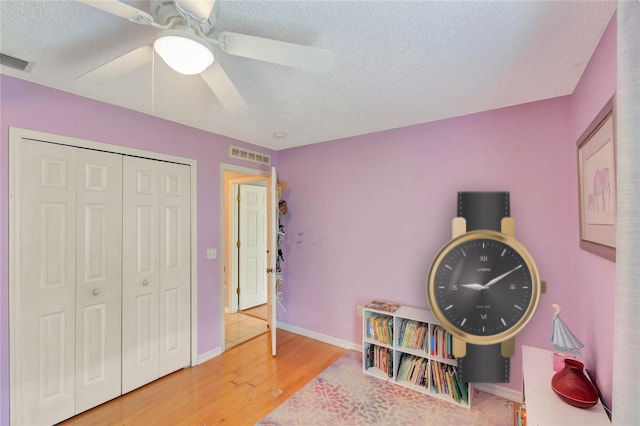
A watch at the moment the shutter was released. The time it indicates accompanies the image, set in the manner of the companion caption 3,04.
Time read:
9,10
